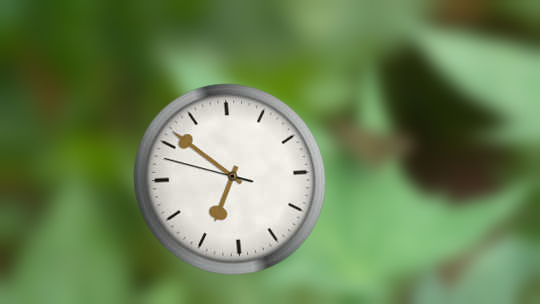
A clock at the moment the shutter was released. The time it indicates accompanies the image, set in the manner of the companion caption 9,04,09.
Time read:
6,51,48
